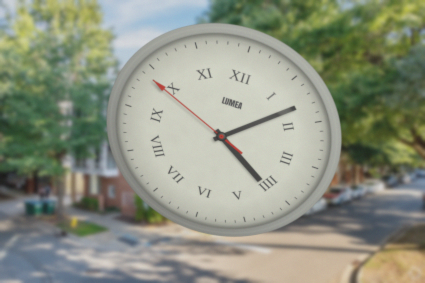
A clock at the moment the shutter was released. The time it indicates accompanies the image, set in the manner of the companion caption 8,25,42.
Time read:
4,07,49
